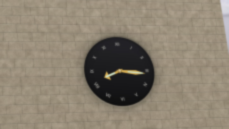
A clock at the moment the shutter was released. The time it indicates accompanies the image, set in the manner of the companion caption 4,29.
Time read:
8,16
